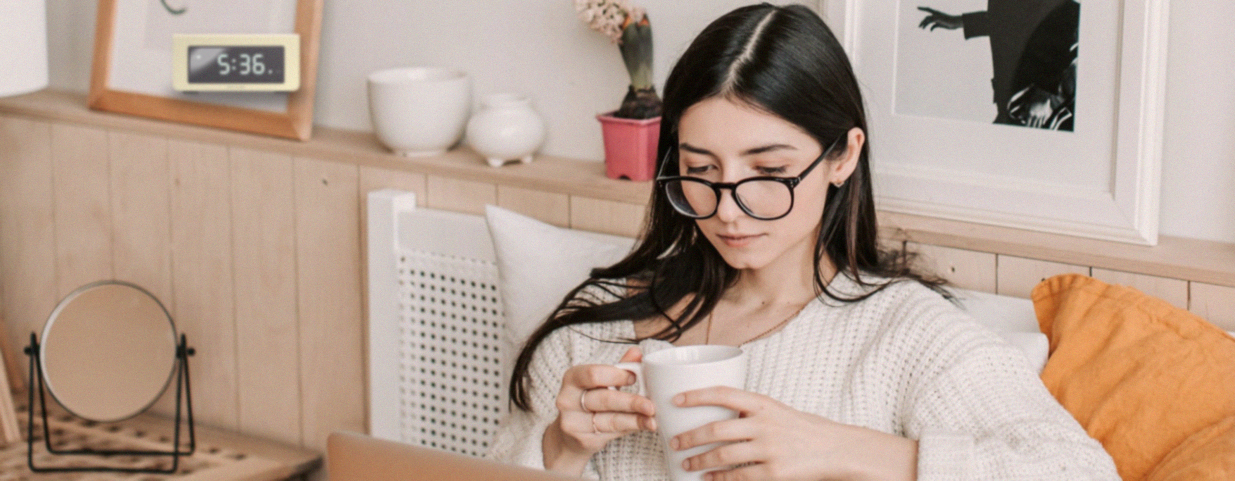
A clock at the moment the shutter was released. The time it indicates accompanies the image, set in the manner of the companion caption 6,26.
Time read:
5,36
